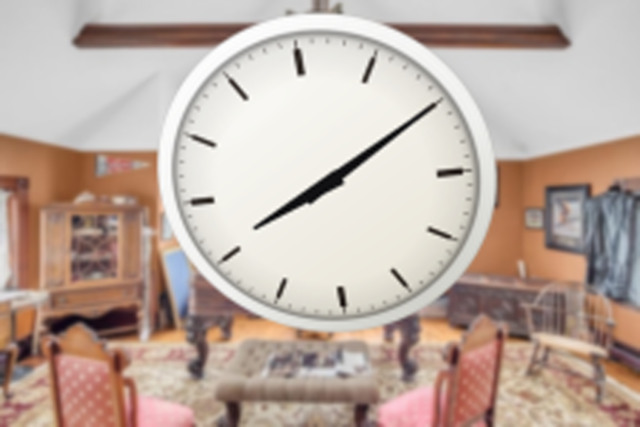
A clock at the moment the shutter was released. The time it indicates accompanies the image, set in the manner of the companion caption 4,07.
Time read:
8,10
